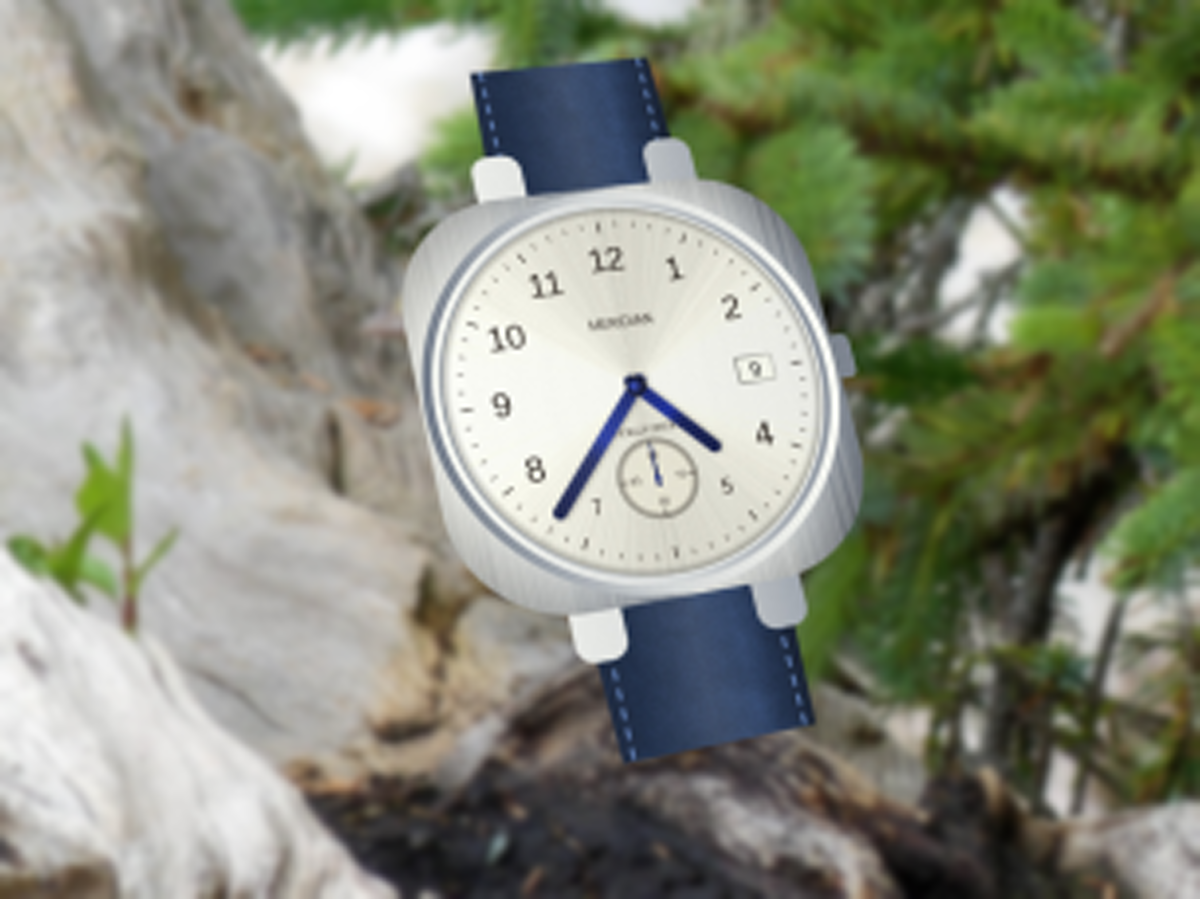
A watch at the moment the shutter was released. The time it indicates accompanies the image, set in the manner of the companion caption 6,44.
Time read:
4,37
